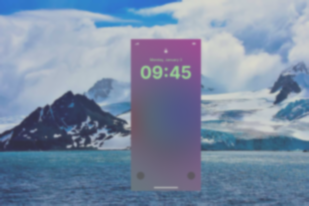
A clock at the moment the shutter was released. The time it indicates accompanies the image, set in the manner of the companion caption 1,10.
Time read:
9,45
